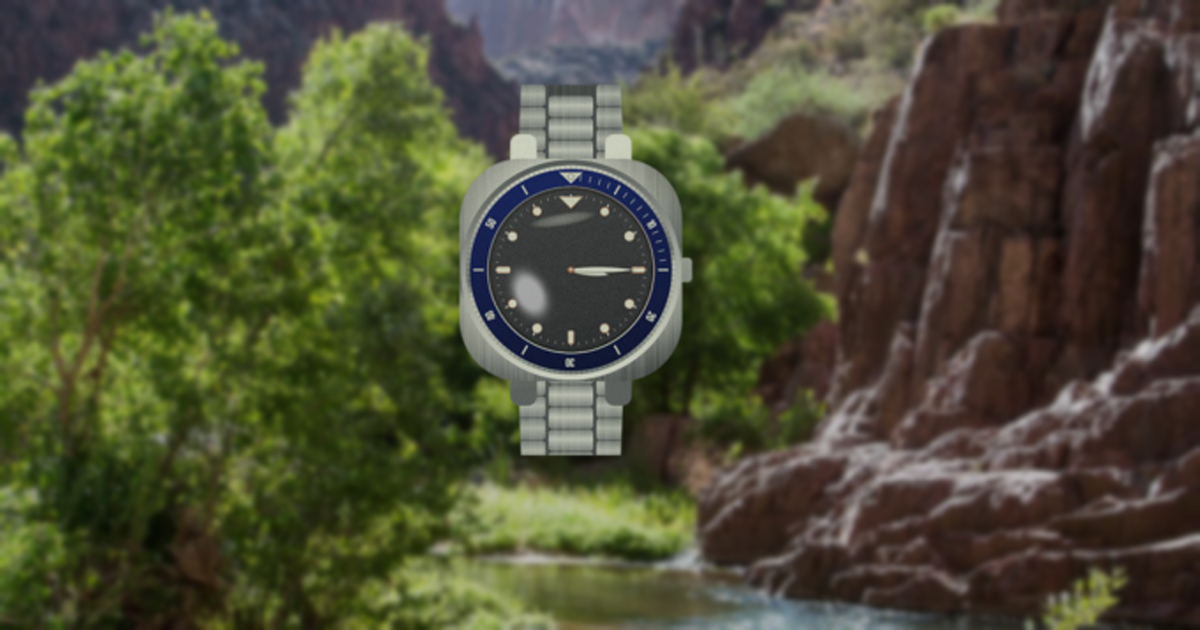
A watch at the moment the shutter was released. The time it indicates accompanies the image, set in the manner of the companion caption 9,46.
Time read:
3,15
